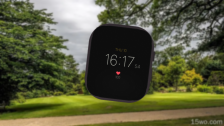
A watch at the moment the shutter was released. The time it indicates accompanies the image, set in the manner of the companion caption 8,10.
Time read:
16,17
